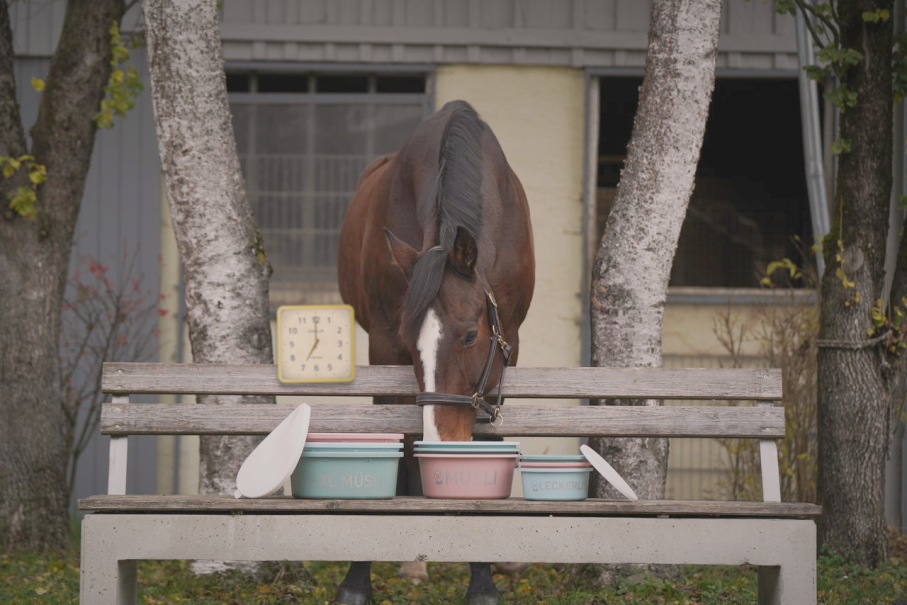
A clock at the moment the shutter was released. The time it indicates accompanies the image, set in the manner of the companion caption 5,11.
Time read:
7,00
